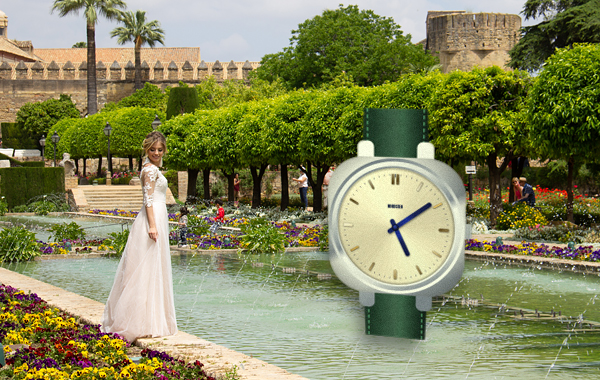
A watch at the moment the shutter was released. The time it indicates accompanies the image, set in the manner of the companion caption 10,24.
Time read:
5,09
